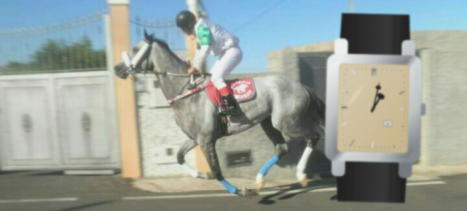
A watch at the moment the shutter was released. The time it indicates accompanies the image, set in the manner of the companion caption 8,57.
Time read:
1,02
